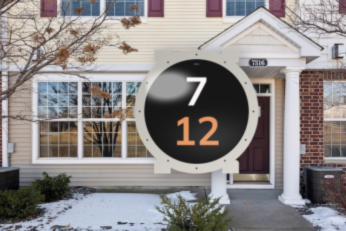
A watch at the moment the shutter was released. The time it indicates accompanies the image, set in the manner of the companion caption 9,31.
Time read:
7,12
